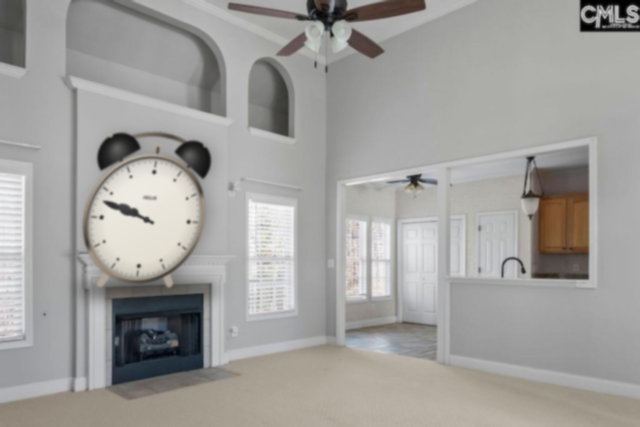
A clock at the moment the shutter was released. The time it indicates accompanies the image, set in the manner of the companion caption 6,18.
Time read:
9,48
